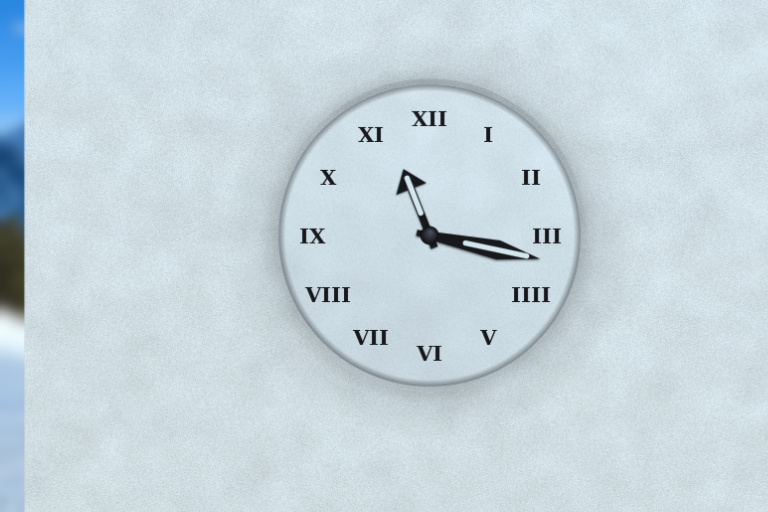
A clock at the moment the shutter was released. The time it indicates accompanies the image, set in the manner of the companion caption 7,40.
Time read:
11,17
